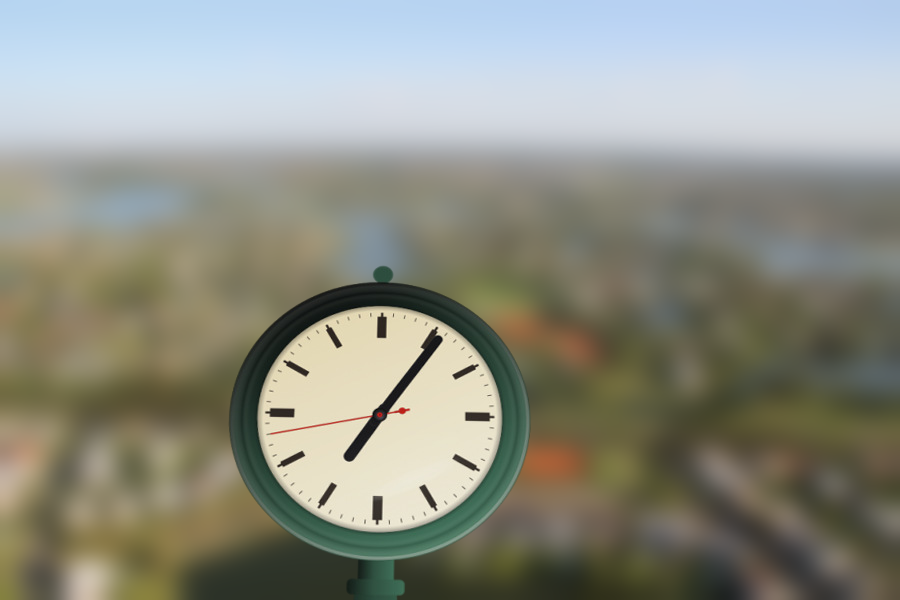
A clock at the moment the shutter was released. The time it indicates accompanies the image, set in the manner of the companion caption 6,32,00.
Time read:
7,05,43
